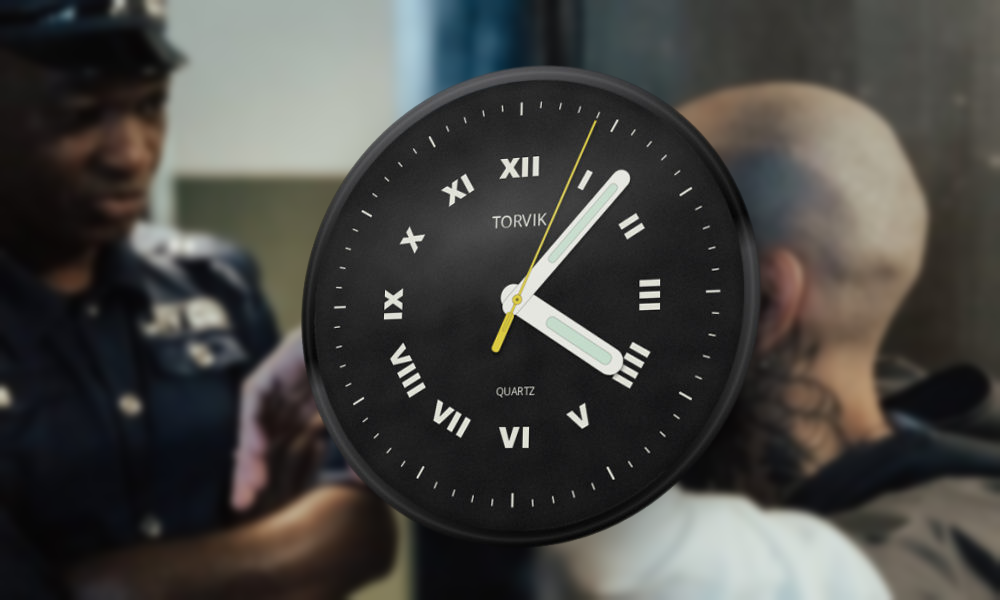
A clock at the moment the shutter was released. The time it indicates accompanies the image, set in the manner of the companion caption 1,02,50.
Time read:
4,07,04
